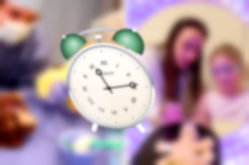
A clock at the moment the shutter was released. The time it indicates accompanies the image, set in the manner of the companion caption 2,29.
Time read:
11,14
